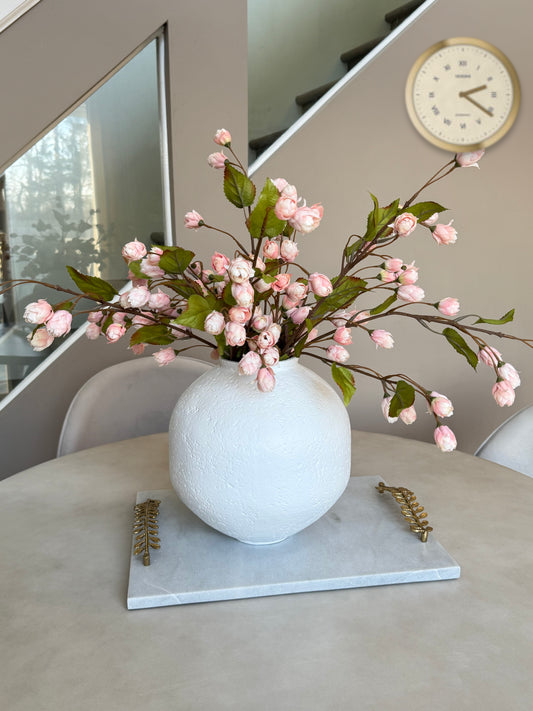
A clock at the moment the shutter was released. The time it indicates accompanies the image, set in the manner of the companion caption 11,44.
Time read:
2,21
